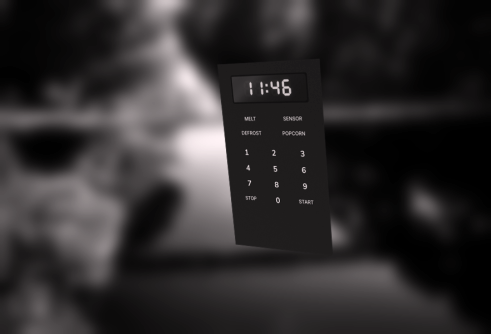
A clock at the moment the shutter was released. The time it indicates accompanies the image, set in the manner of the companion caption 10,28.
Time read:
11,46
